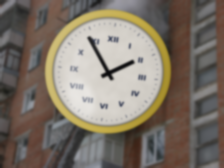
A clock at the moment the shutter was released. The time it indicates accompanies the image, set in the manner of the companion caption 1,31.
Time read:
1,54
